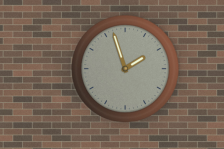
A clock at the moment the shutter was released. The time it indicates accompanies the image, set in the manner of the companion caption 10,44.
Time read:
1,57
